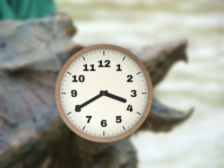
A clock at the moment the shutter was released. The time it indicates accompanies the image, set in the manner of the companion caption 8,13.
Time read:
3,40
